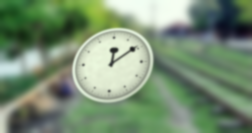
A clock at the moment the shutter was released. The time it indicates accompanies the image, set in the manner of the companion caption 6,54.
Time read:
12,09
